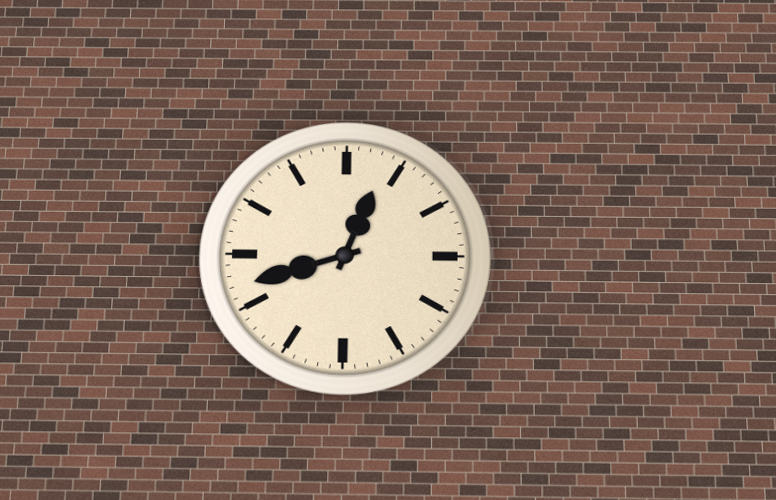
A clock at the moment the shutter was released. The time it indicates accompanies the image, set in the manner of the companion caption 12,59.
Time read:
12,42
